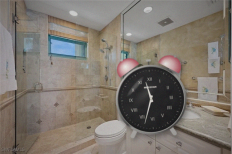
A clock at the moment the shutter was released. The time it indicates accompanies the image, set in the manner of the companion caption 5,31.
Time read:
11,33
